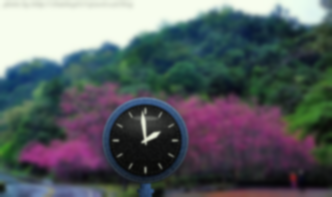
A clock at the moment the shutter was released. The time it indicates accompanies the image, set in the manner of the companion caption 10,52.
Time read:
1,59
